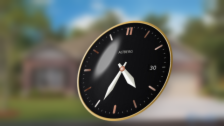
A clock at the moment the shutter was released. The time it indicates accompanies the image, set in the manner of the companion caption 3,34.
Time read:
4,34
